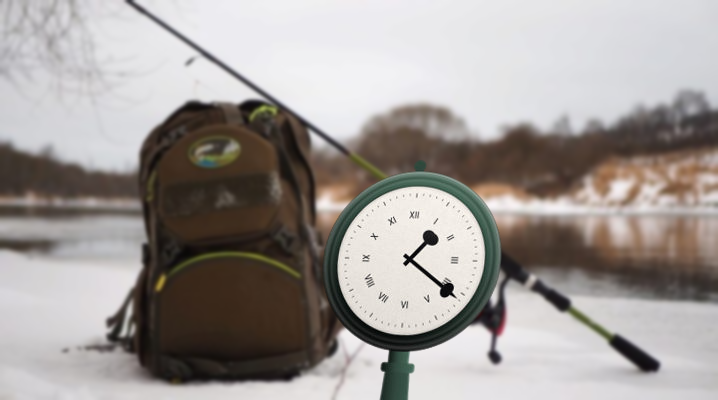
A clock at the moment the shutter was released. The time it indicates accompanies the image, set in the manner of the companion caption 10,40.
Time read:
1,21
